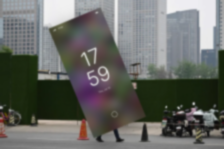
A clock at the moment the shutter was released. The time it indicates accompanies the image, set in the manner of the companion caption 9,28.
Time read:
17,59
